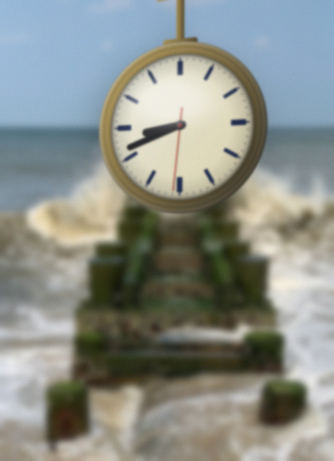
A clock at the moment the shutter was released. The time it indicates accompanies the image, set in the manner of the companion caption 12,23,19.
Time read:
8,41,31
